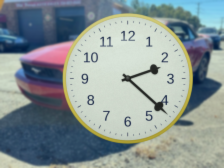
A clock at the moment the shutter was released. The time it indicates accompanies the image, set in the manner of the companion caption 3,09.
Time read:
2,22
